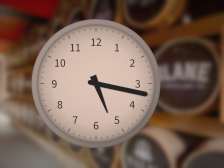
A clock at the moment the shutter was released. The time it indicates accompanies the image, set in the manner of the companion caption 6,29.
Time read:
5,17
